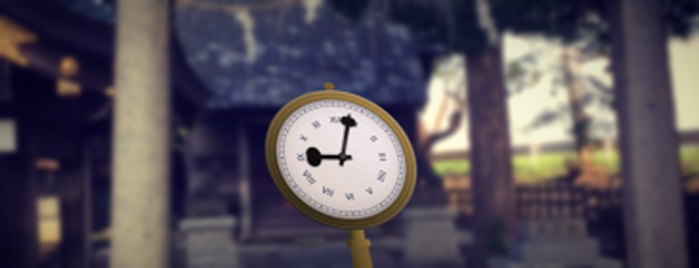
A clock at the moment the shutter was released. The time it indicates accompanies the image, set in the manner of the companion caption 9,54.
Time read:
9,03
